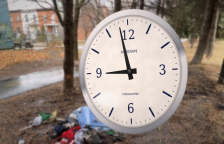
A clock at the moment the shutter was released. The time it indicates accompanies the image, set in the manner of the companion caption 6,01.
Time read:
8,58
